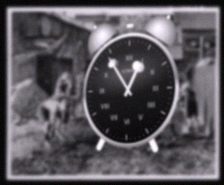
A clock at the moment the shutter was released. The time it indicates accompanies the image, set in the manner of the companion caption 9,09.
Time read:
12,54
